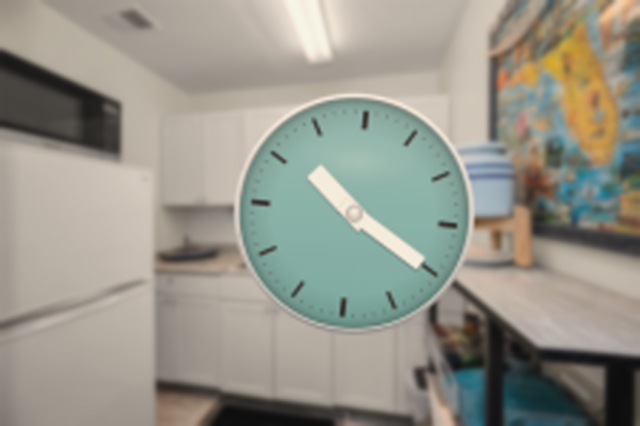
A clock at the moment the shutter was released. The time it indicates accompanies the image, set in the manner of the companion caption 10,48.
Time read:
10,20
